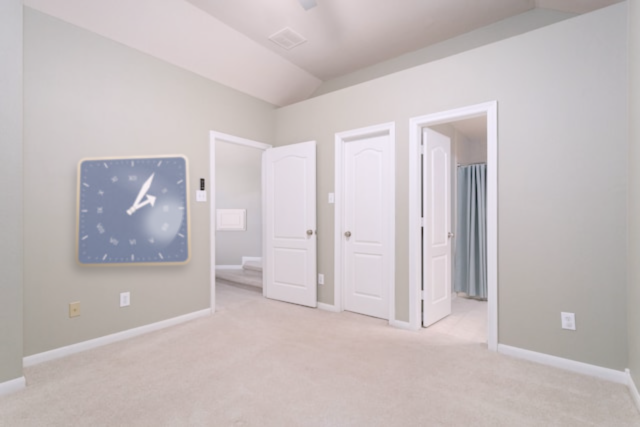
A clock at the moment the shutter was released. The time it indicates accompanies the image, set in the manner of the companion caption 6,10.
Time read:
2,05
